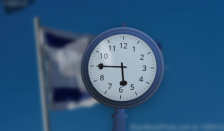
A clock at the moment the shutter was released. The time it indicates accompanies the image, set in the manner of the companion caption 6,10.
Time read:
5,45
